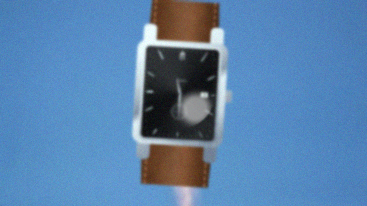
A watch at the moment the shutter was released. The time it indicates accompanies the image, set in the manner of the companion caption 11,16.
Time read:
11,30
